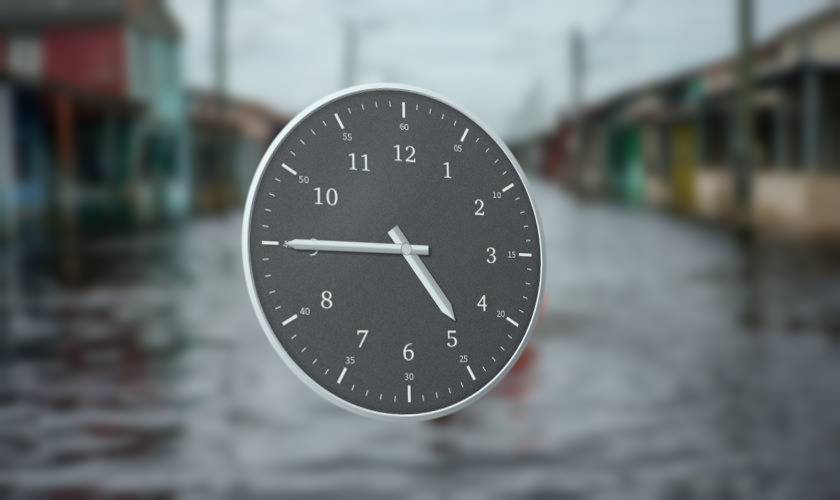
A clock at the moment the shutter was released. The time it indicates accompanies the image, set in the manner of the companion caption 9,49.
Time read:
4,45
